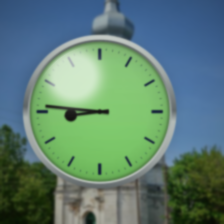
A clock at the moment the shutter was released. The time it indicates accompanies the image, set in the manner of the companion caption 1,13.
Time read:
8,46
